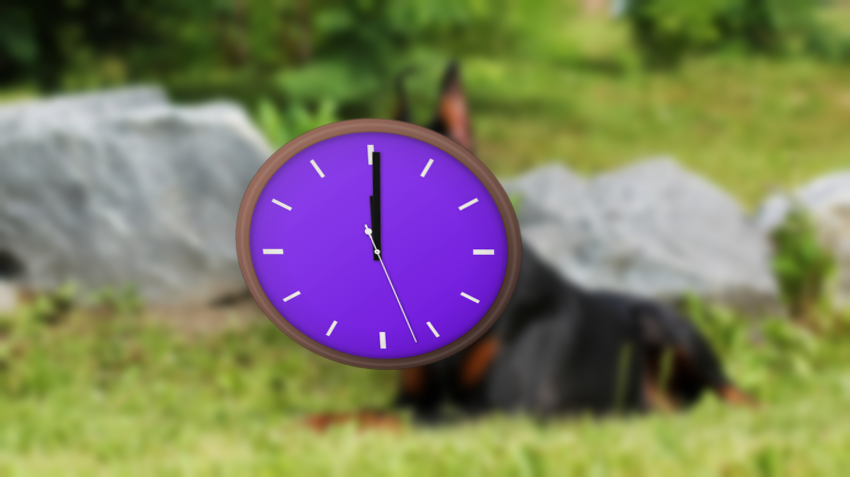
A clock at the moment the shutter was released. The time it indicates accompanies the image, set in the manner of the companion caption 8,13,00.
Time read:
12,00,27
